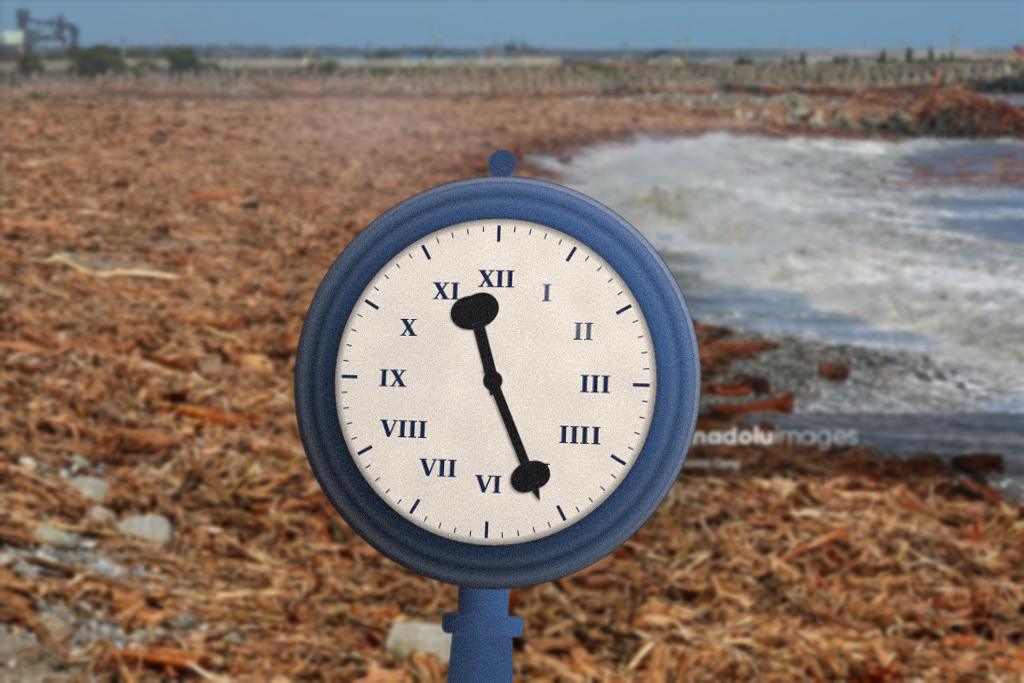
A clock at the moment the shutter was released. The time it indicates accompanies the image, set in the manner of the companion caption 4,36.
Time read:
11,26
